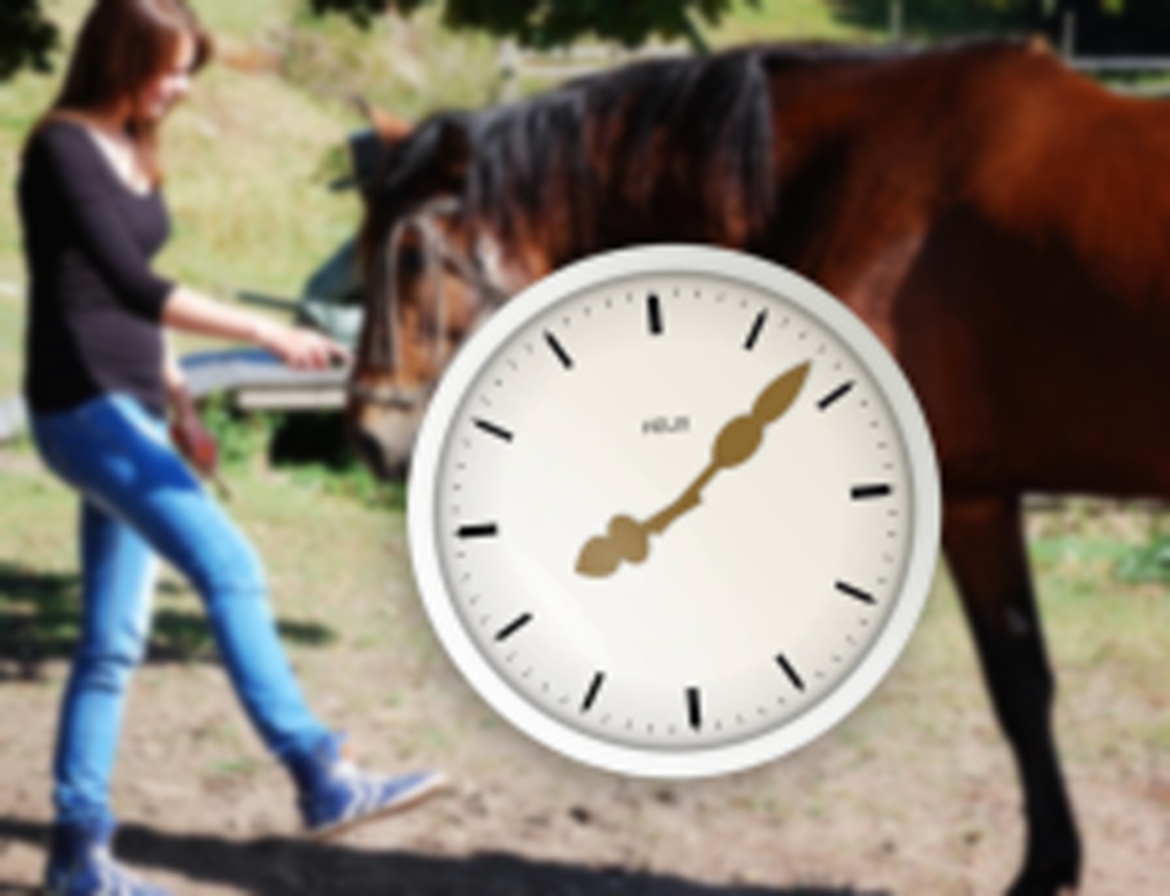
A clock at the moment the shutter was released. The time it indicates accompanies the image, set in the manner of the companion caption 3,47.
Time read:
8,08
